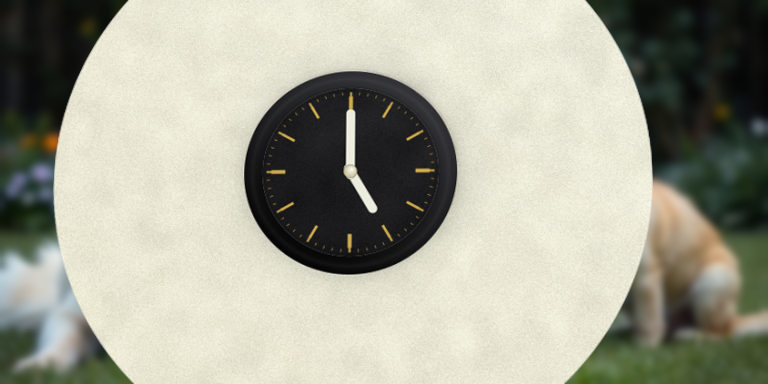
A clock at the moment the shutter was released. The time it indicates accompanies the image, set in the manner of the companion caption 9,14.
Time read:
5,00
